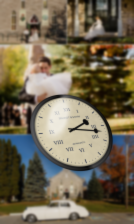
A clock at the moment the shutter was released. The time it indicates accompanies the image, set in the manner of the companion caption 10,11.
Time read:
2,17
